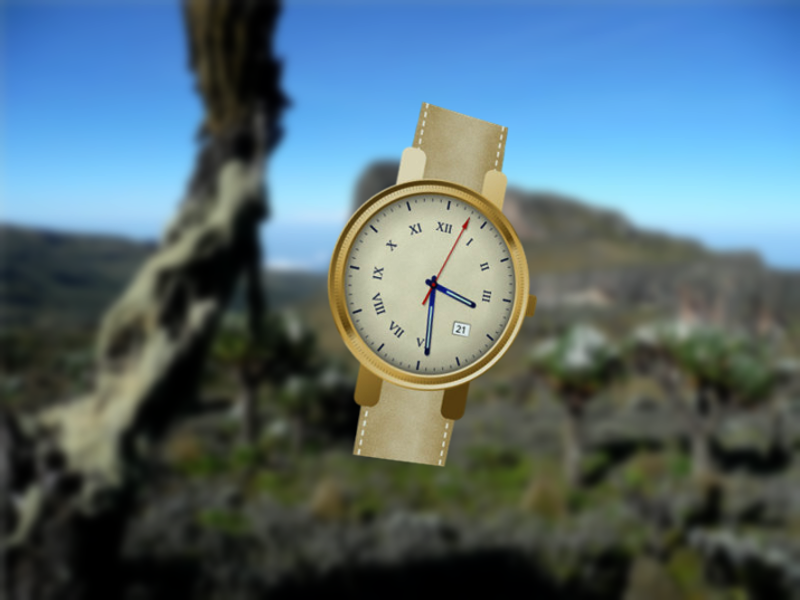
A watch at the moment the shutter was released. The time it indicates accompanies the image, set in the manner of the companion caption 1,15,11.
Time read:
3,29,03
